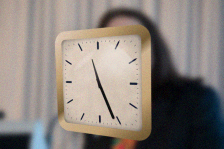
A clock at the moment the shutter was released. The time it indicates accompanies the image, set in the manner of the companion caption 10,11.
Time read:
11,26
